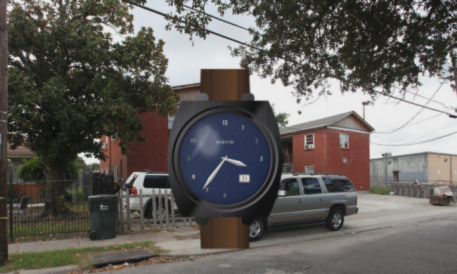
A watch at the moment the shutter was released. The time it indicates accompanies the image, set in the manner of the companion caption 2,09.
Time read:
3,36
